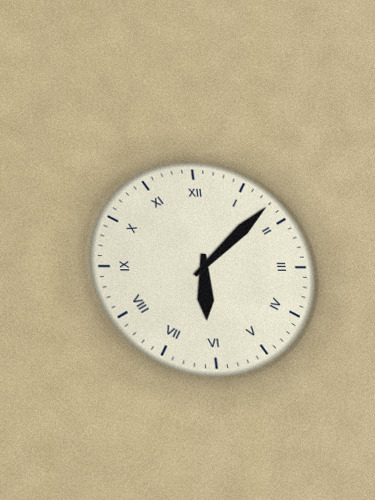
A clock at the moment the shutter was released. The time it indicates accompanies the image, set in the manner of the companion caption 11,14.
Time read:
6,08
